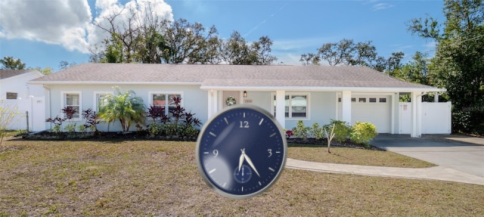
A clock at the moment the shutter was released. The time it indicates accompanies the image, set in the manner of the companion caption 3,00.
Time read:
6,24
